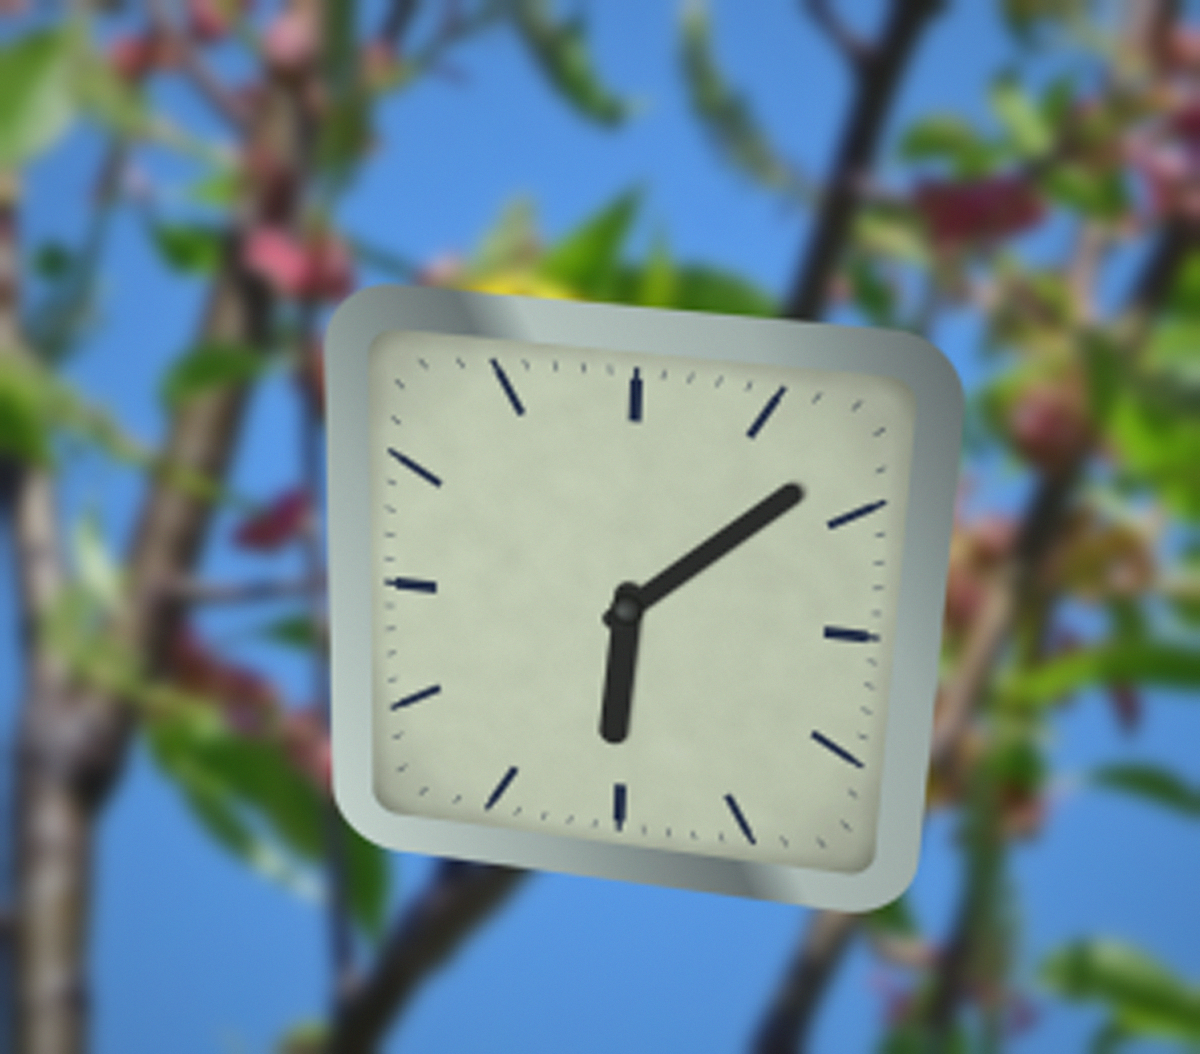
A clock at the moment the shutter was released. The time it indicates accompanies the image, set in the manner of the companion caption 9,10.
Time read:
6,08
